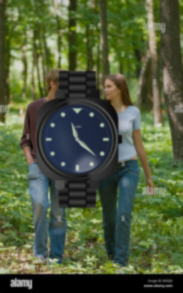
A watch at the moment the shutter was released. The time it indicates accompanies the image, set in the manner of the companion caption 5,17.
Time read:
11,22
